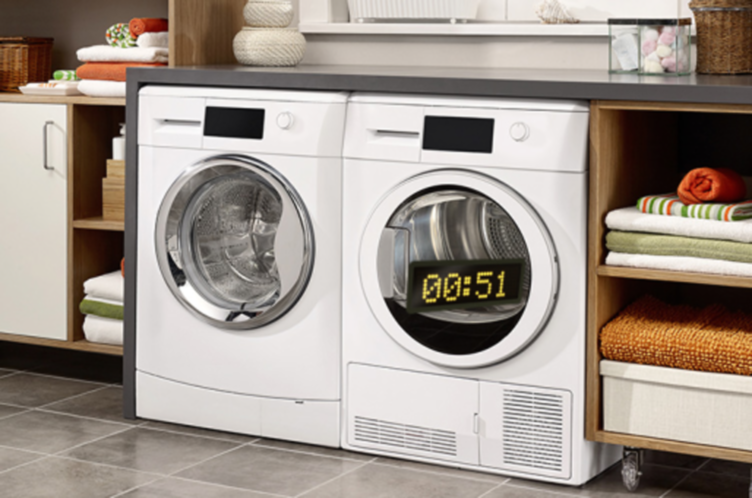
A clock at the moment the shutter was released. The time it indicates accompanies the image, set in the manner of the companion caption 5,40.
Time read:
0,51
